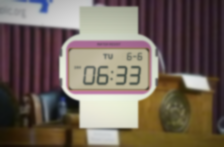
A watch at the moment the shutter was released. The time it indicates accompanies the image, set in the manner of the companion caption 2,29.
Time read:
6,33
